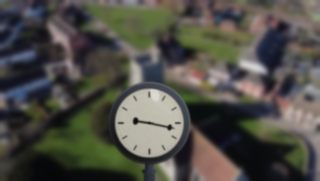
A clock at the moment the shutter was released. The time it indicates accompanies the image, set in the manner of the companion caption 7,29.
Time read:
9,17
